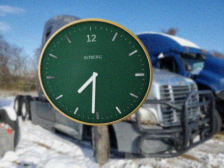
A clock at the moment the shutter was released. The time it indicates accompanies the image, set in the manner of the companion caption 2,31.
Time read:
7,31
